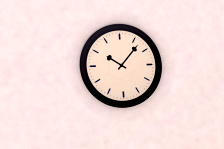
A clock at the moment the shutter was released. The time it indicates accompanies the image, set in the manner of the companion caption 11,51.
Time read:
10,07
